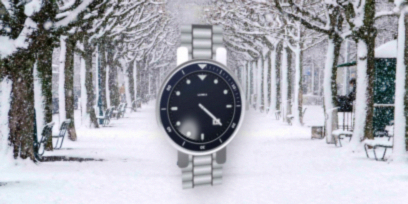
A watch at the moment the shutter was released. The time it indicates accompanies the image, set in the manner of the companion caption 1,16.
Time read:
4,22
